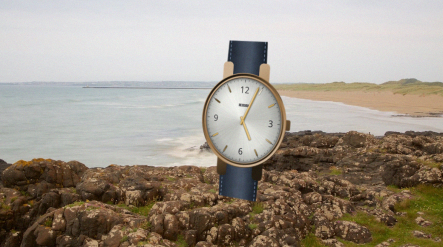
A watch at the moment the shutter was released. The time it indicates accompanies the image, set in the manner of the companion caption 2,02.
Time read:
5,04
